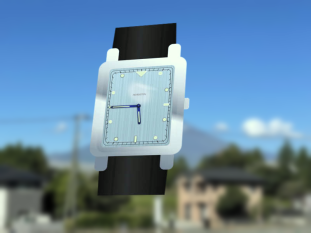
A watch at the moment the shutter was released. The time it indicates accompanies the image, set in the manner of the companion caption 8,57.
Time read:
5,45
